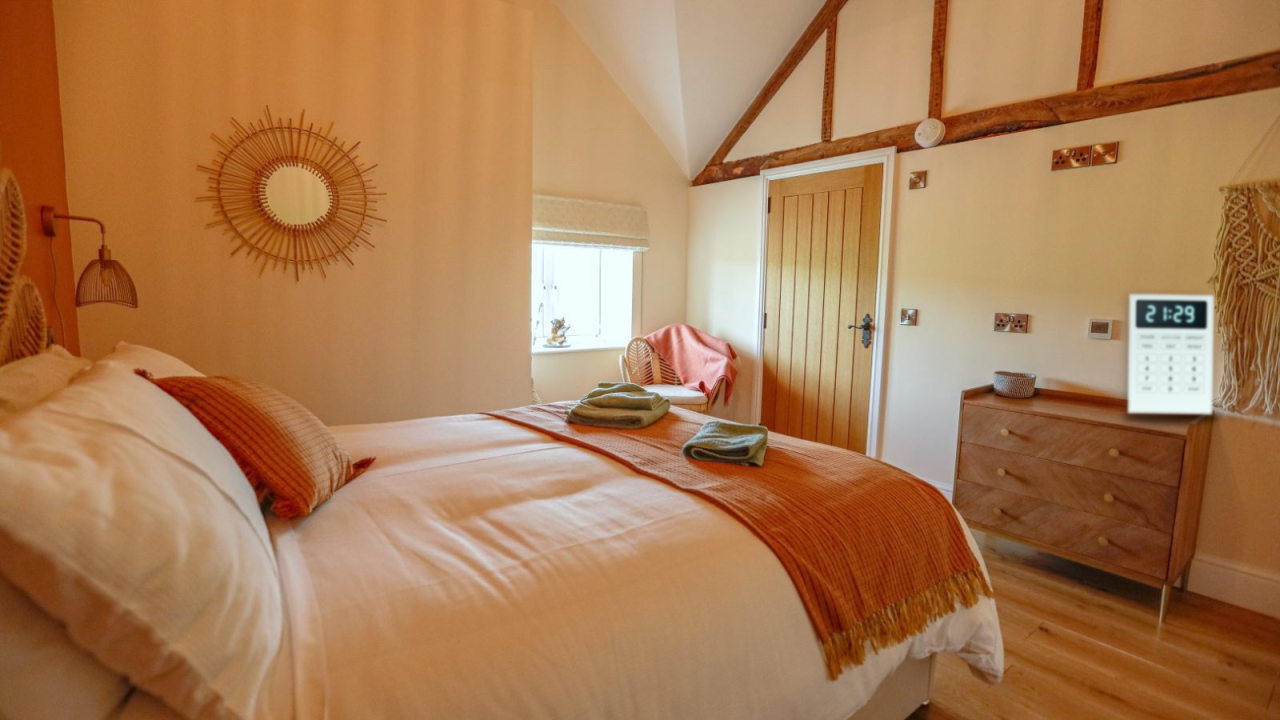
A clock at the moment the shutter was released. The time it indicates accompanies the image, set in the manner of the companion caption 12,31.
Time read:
21,29
